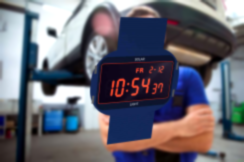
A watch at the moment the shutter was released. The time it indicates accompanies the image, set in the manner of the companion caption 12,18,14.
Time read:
10,54,37
